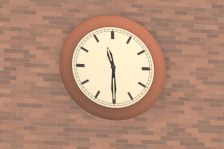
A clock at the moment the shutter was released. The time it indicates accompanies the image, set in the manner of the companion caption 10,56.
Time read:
11,30
